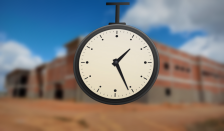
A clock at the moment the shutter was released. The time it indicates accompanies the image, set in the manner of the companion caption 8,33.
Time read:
1,26
